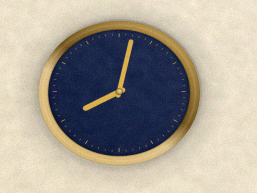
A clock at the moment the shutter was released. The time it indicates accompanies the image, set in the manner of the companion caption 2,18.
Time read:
8,02
